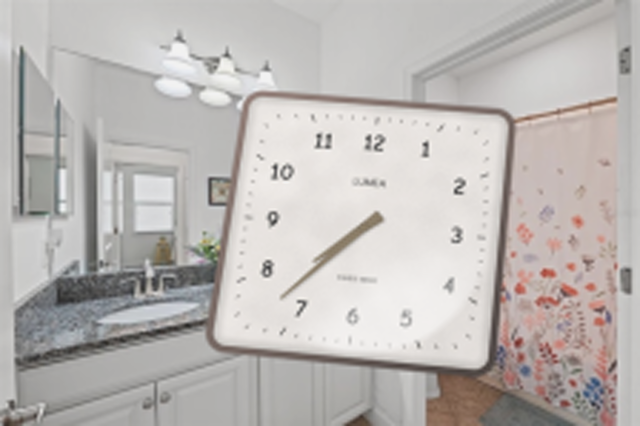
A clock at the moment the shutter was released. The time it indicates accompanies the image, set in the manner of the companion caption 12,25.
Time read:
7,37
